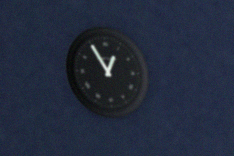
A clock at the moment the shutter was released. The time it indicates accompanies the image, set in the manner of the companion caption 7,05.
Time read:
12,55
